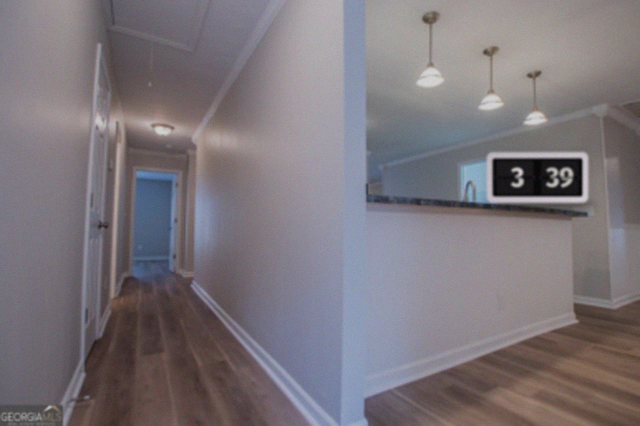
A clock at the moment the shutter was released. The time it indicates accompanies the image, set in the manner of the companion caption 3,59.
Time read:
3,39
